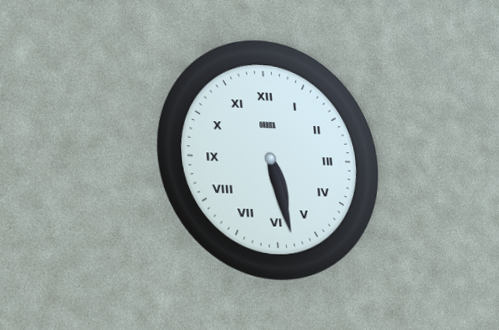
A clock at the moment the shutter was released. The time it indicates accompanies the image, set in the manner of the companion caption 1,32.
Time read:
5,28
